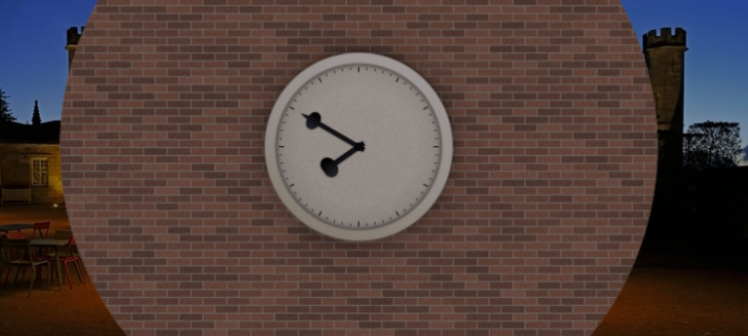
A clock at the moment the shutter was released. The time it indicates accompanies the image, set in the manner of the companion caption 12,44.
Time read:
7,50
